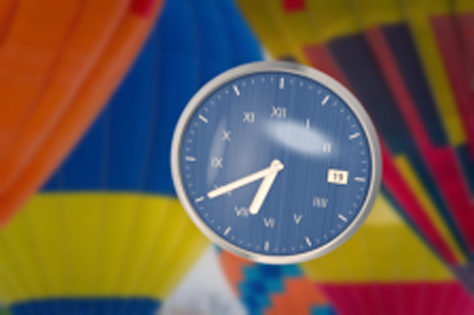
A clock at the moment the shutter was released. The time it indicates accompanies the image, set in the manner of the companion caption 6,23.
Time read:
6,40
